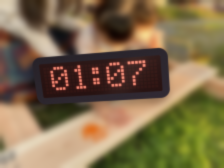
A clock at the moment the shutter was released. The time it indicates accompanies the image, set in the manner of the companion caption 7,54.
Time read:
1,07
